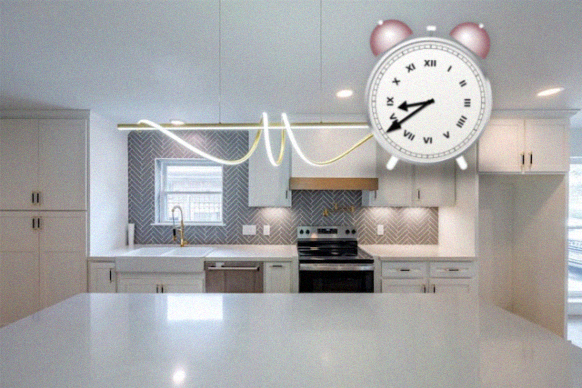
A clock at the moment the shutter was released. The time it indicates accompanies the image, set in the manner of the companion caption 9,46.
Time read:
8,39
